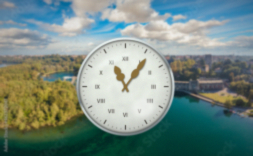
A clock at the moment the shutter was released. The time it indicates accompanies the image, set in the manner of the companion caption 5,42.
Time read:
11,06
